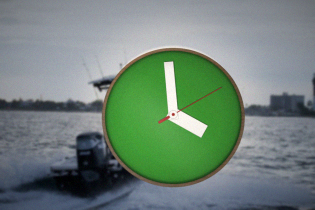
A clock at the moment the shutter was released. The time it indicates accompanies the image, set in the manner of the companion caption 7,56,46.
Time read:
3,59,10
